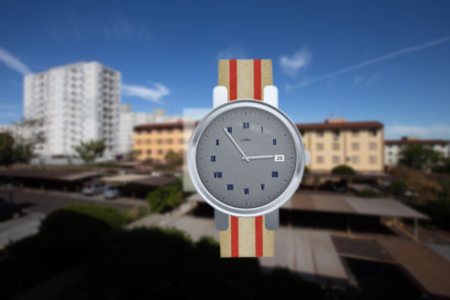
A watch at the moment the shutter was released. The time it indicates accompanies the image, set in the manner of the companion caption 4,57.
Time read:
2,54
